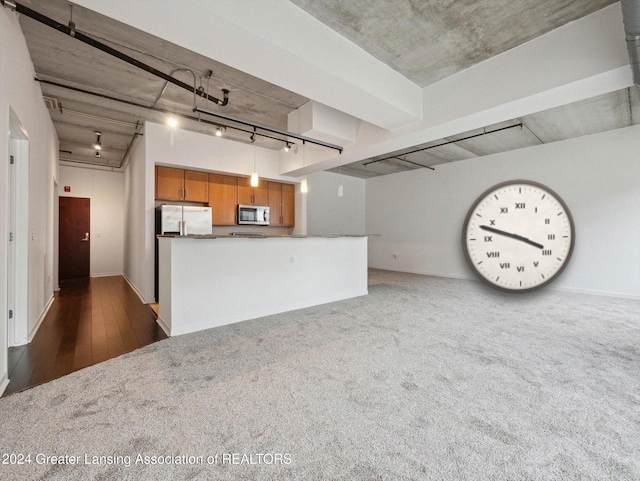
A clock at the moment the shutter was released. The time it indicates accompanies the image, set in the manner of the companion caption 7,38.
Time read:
3,48
